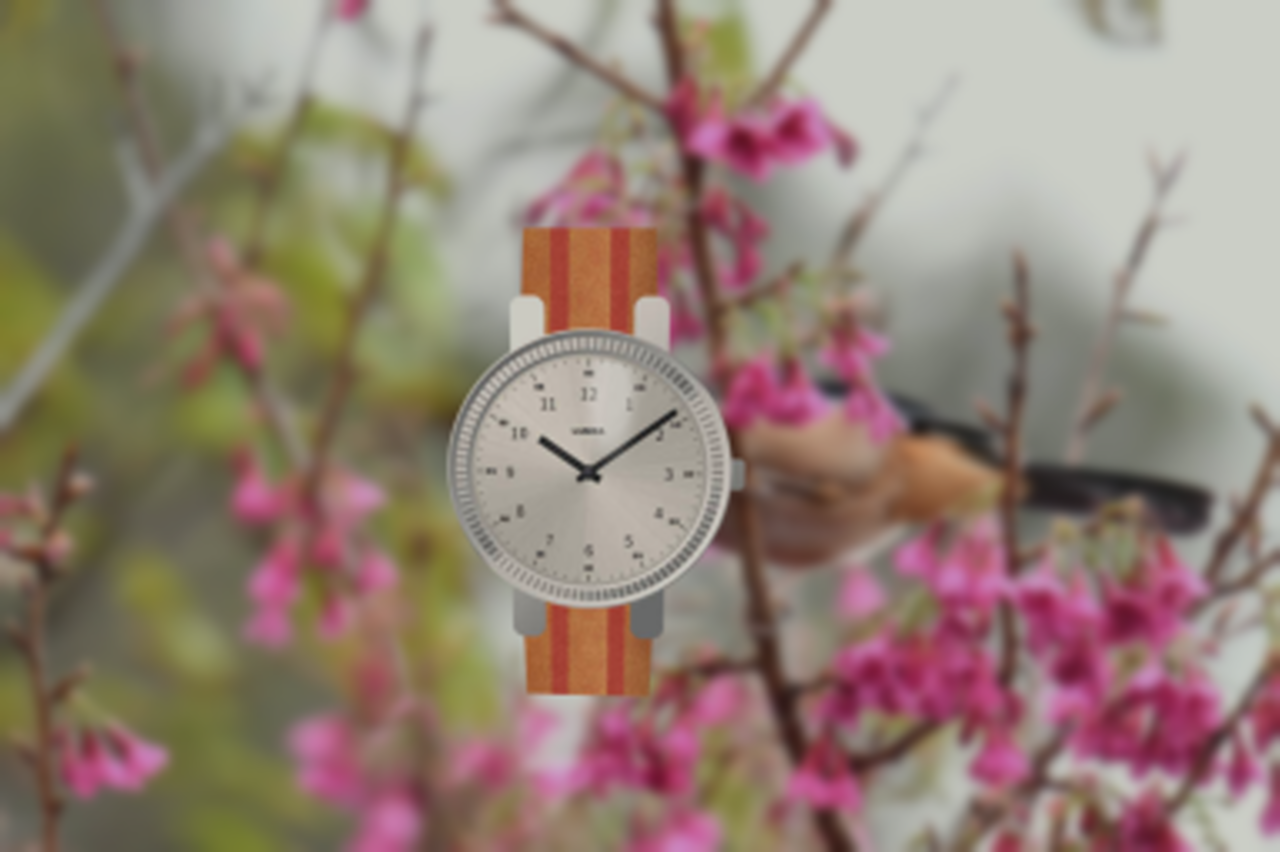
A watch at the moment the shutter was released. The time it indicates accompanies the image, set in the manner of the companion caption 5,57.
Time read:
10,09
